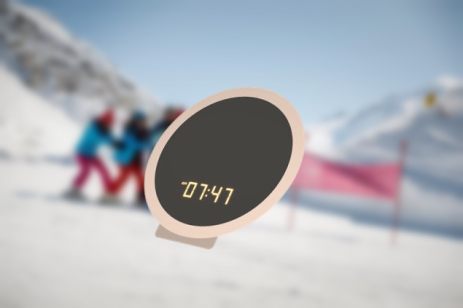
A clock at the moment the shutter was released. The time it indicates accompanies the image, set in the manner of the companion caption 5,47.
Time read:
7,47
